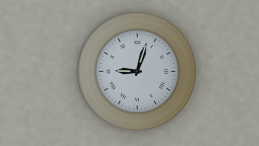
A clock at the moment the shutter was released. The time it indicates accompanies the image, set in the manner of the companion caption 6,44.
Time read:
9,03
